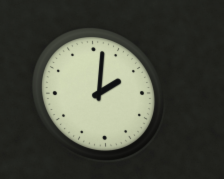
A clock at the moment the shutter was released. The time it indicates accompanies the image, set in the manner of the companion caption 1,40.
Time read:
2,02
